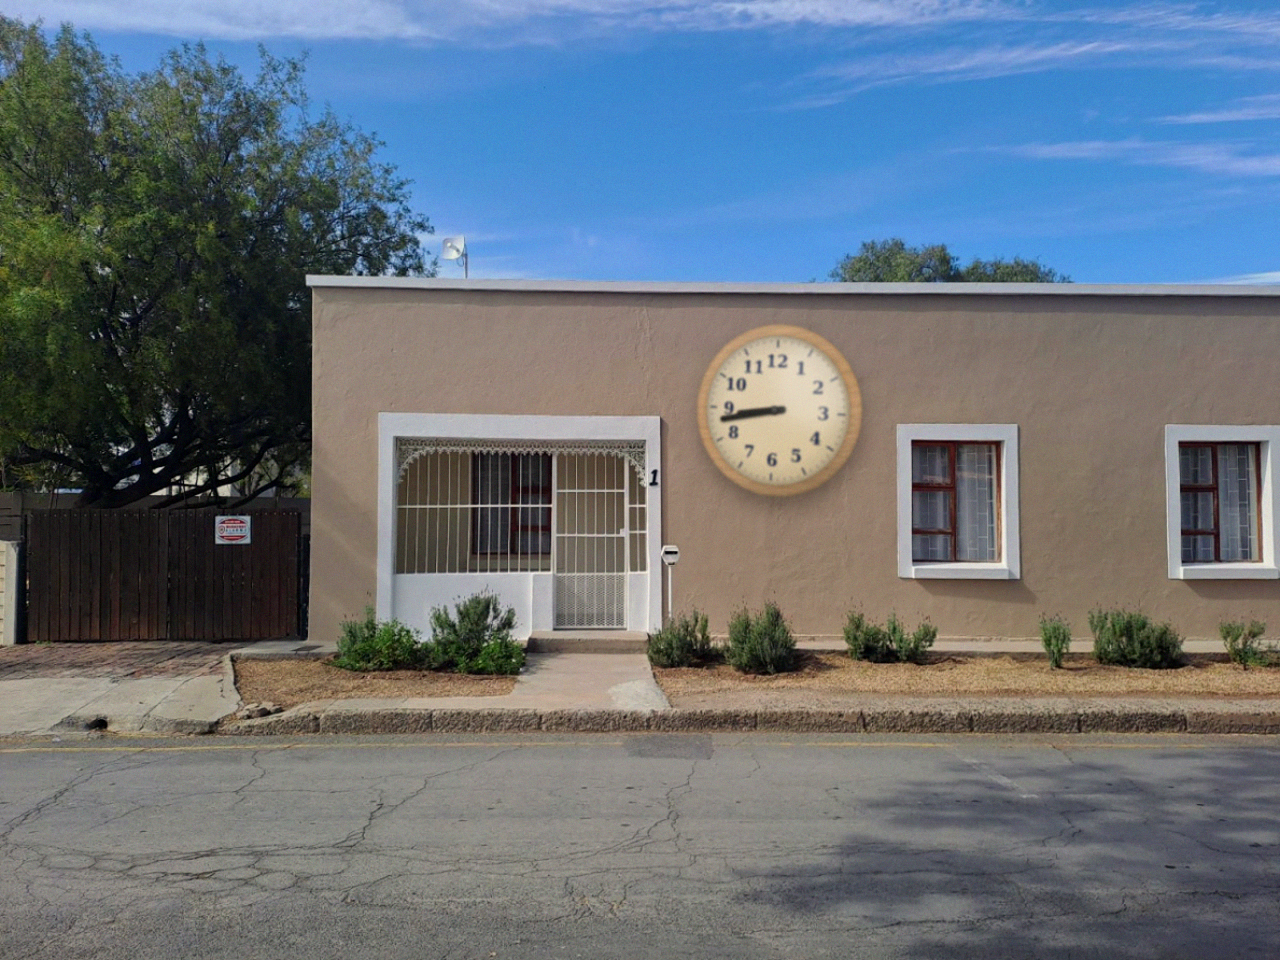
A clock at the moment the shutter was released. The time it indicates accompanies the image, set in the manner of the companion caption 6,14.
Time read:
8,43
